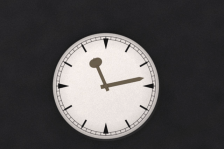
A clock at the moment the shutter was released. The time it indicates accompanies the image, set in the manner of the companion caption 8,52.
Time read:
11,13
